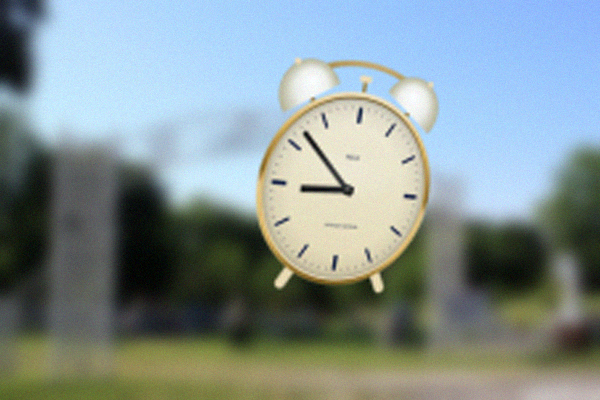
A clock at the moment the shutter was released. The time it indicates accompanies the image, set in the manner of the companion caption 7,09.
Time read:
8,52
